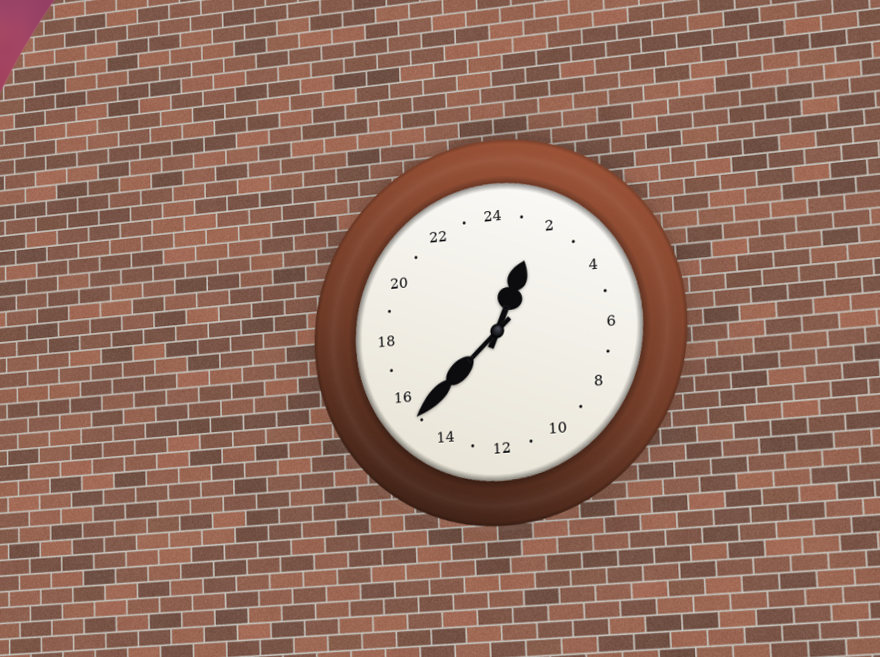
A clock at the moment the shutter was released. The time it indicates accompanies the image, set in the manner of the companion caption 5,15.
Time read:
1,38
